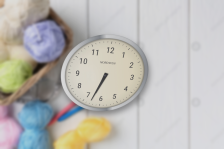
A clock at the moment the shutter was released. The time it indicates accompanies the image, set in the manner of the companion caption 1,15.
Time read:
6,33
